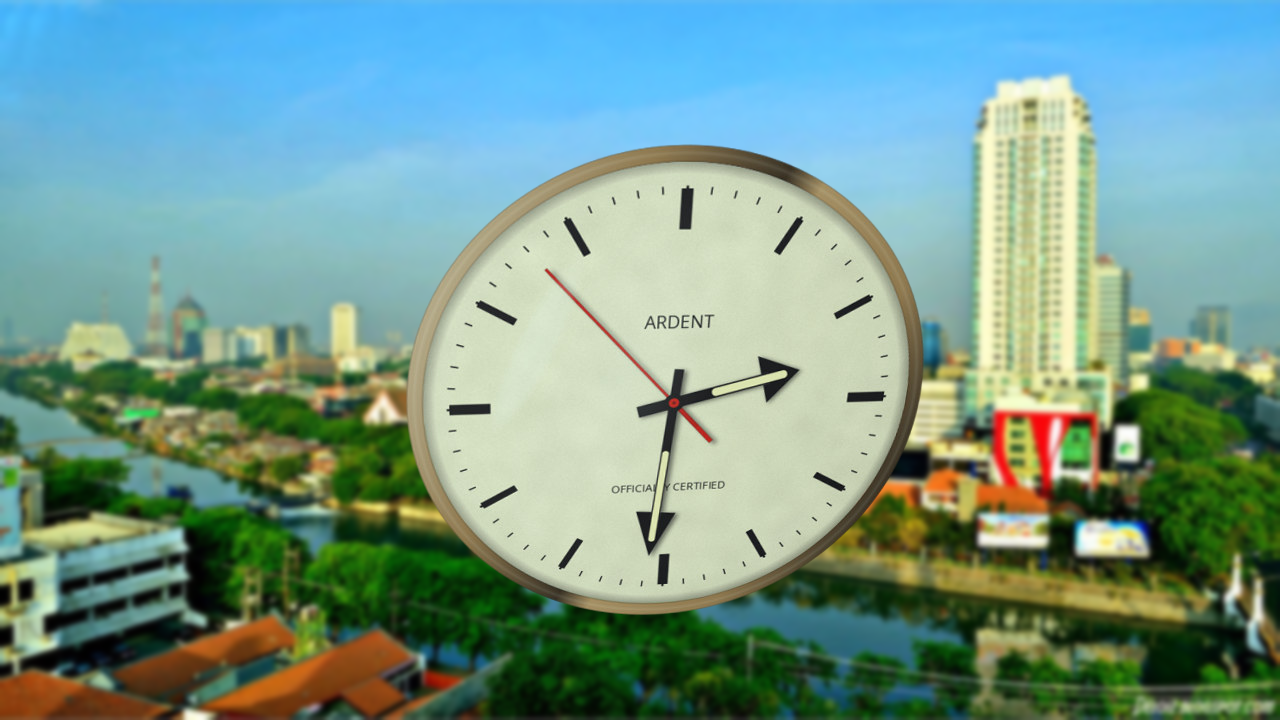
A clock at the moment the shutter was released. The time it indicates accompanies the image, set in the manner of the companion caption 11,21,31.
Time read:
2,30,53
